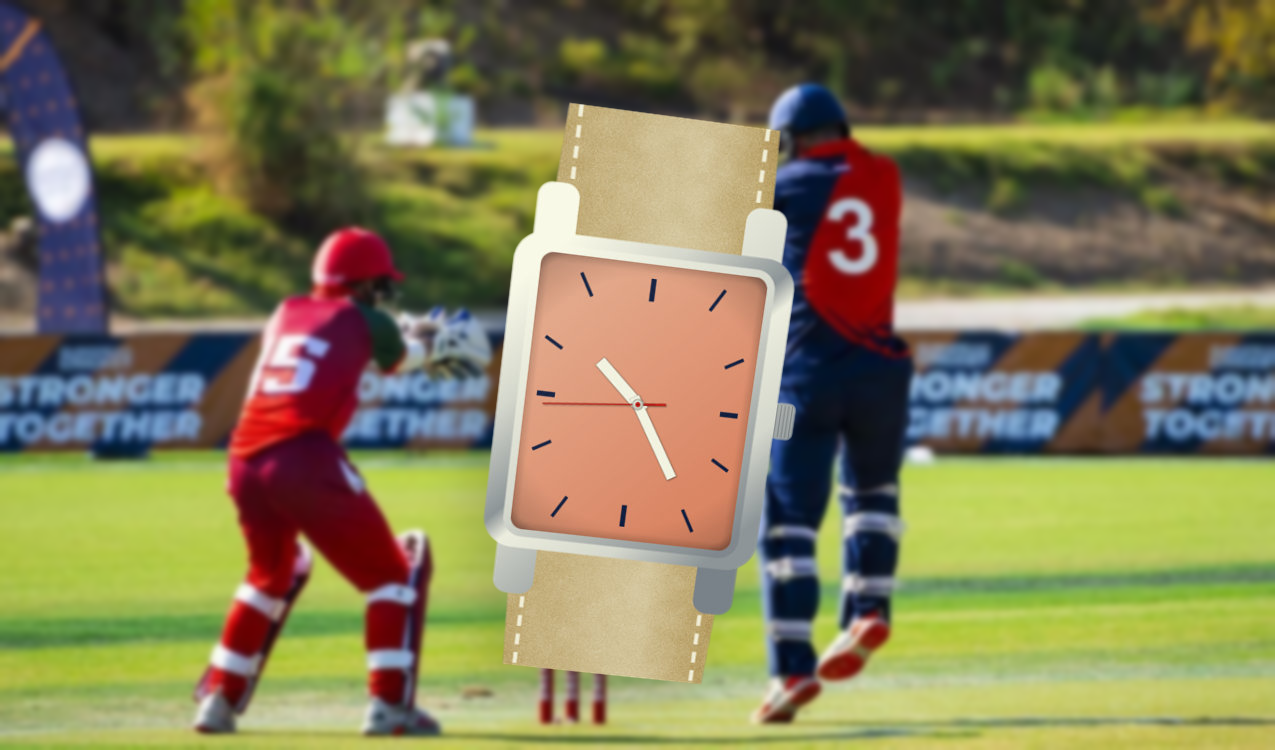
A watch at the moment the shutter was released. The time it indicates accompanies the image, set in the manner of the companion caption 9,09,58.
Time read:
10,24,44
